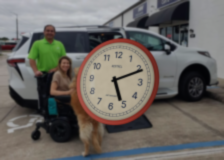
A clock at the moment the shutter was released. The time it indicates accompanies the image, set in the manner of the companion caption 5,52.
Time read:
5,11
